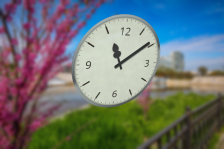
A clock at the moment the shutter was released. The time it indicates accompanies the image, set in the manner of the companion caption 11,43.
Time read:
11,09
